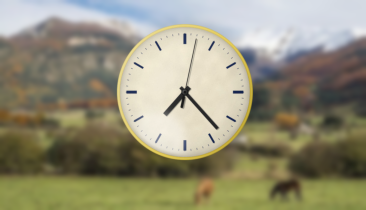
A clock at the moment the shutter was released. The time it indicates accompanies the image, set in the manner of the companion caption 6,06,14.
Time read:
7,23,02
